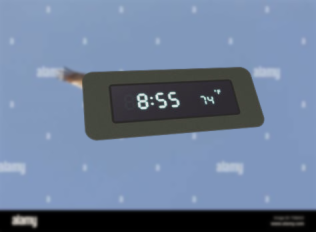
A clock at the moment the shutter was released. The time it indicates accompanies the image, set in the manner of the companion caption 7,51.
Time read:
8,55
